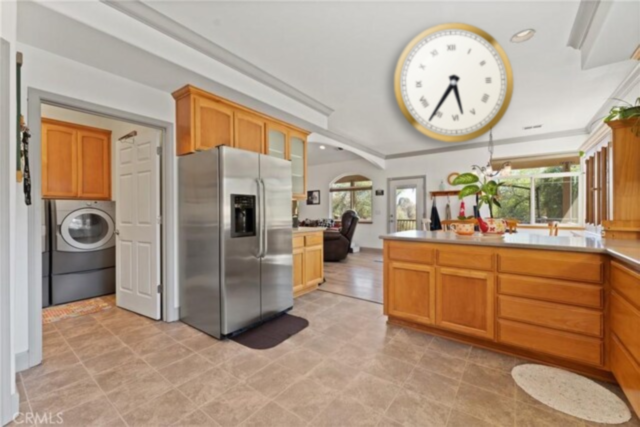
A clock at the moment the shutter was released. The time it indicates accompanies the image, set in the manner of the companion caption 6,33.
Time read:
5,36
